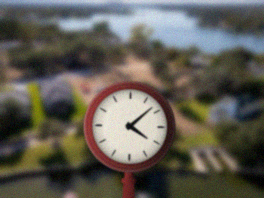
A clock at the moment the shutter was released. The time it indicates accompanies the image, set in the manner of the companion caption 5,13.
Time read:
4,08
